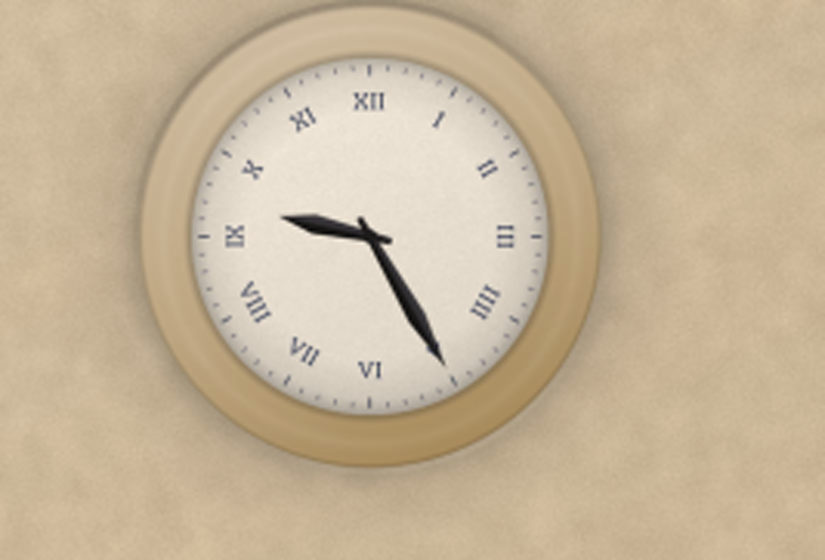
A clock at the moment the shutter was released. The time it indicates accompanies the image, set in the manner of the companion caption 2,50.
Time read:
9,25
